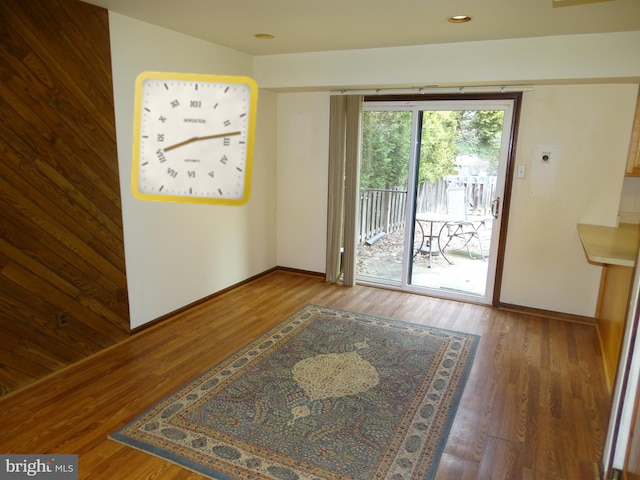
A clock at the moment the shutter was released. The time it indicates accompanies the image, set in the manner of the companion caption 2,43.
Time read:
8,13
